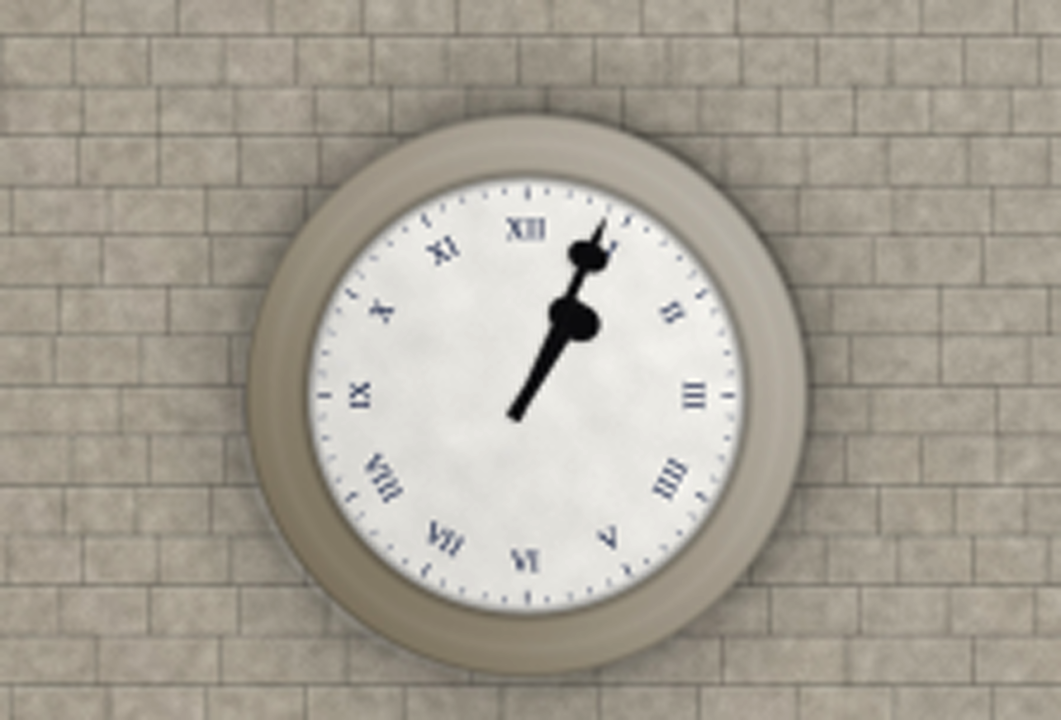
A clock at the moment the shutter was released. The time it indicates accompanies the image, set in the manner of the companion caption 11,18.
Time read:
1,04
